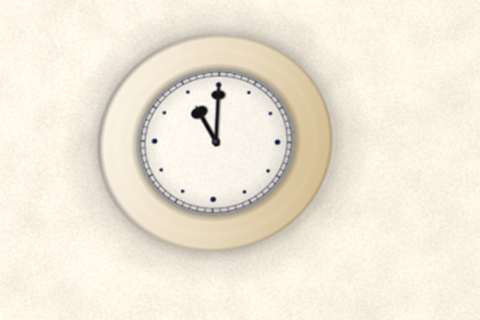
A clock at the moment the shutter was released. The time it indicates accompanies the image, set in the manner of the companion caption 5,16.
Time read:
11,00
